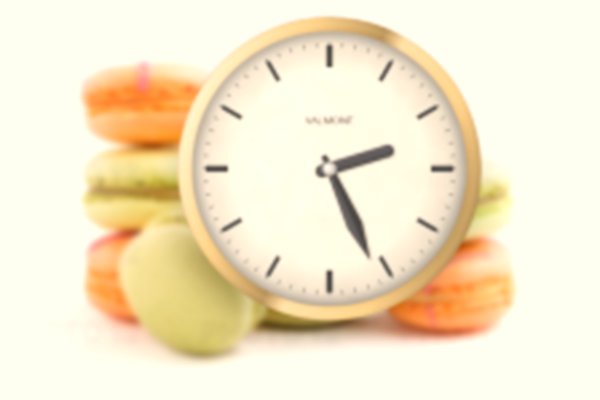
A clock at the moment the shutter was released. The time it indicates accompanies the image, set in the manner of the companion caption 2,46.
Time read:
2,26
